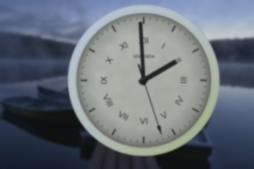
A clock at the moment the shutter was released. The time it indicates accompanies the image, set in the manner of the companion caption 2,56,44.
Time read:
1,59,27
